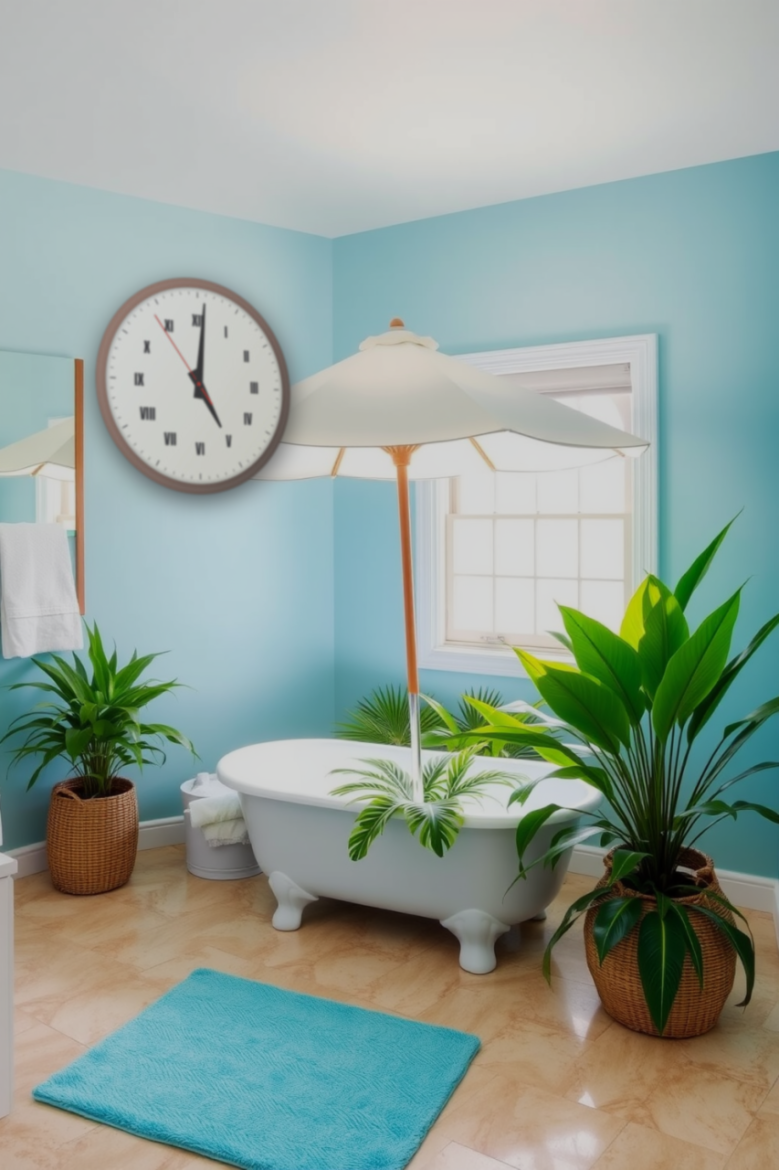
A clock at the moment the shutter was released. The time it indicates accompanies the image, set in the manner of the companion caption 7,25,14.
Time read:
5,00,54
